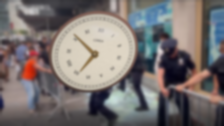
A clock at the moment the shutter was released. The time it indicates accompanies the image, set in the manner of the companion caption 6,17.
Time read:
6,51
